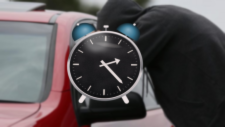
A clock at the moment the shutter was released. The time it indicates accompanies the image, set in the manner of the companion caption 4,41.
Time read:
2,23
